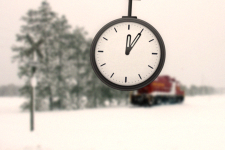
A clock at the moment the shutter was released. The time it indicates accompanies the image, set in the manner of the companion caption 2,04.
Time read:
12,05
